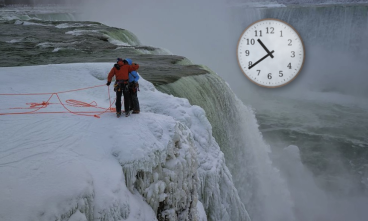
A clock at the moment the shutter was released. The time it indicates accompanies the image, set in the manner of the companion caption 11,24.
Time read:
10,39
